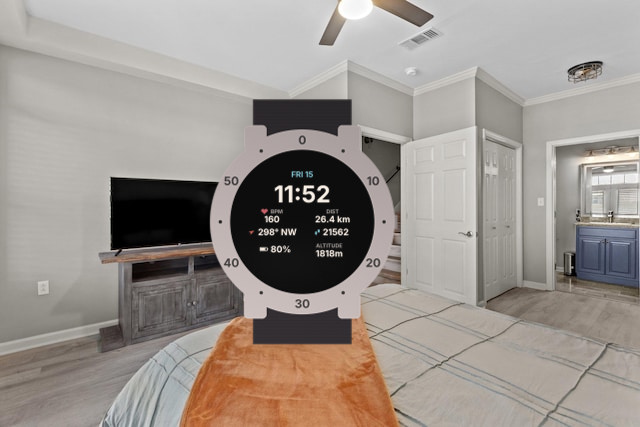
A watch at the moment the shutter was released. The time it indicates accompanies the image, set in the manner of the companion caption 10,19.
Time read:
11,52
